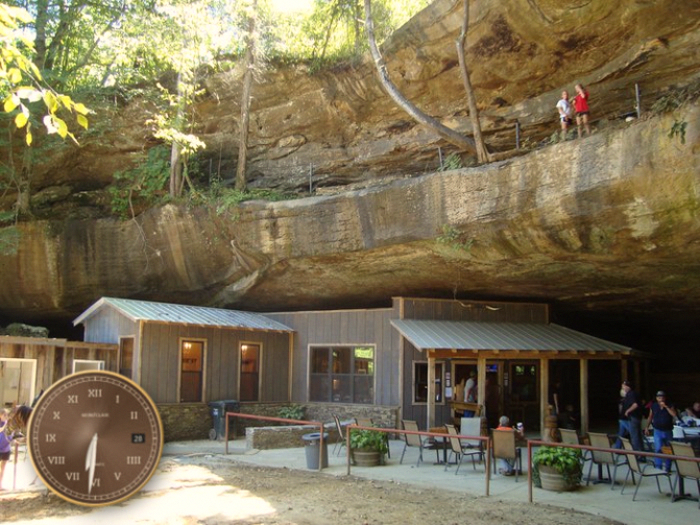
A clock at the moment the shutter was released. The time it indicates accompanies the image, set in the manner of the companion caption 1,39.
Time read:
6,31
